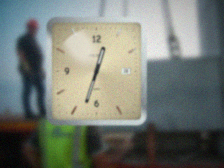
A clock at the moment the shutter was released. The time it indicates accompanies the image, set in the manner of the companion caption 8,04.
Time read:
12,33
